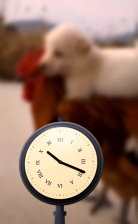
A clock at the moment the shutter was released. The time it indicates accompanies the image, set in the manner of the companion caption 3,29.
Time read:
10,19
